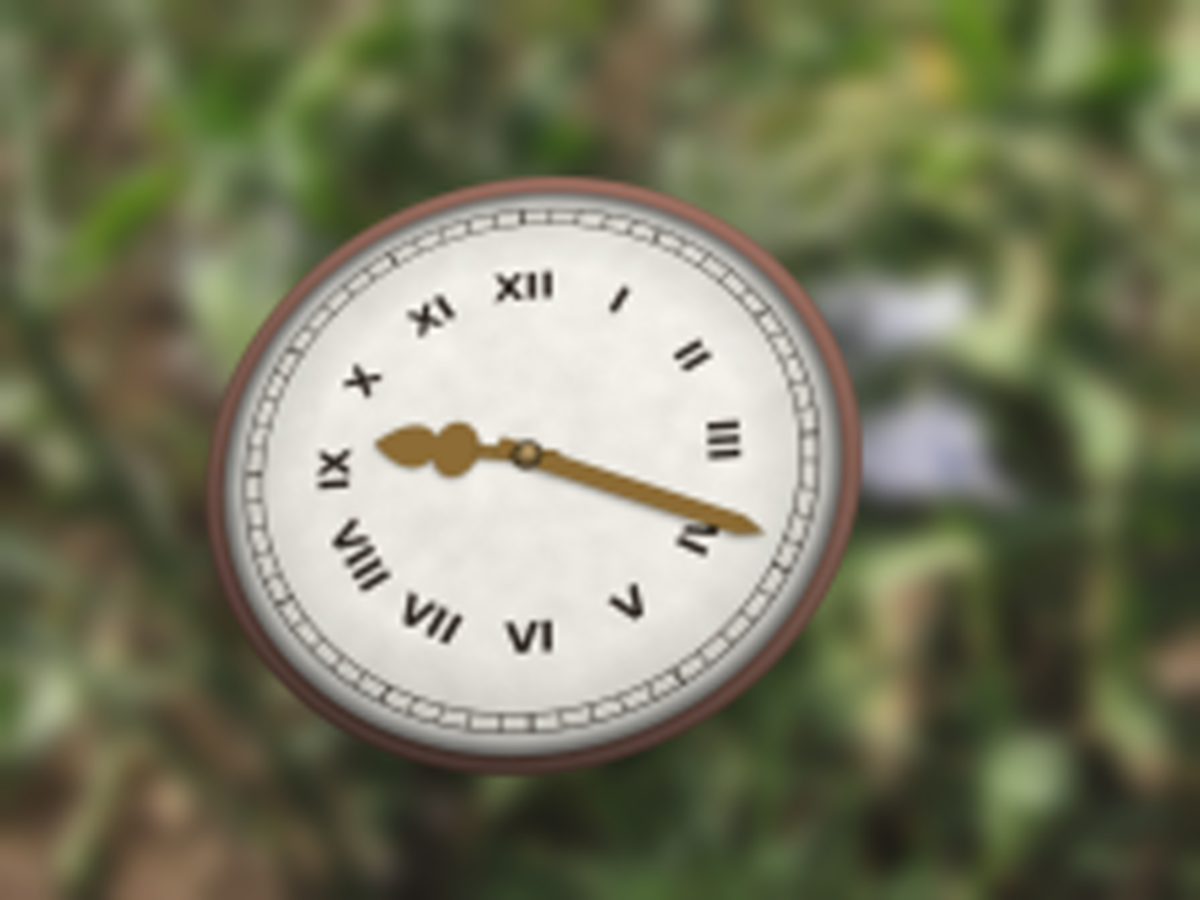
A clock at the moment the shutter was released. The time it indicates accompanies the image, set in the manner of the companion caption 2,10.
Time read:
9,19
